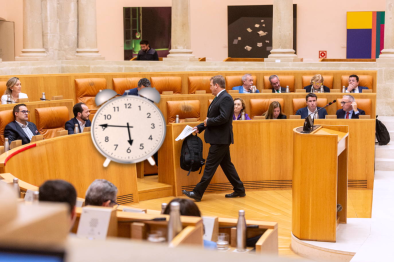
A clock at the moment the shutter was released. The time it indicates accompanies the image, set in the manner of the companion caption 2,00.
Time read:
5,46
